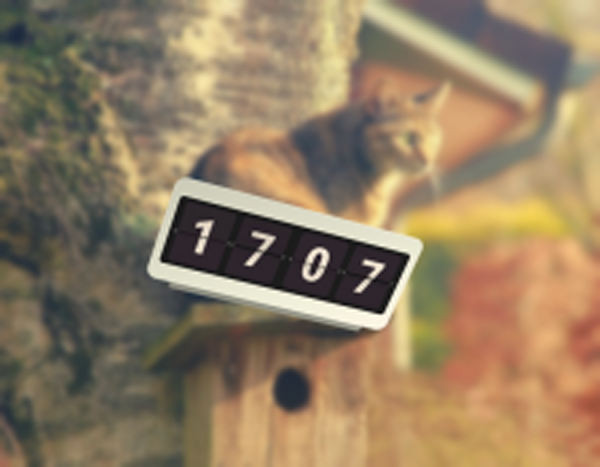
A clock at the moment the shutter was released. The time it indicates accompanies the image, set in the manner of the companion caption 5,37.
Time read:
17,07
